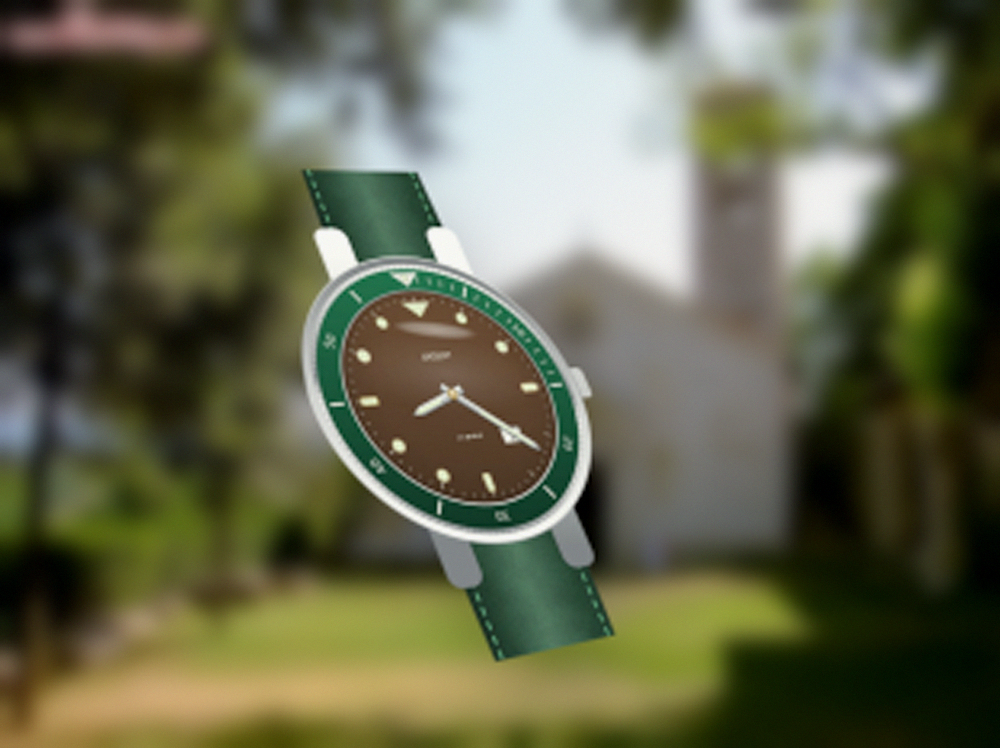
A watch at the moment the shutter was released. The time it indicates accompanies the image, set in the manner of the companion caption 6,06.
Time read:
8,22
